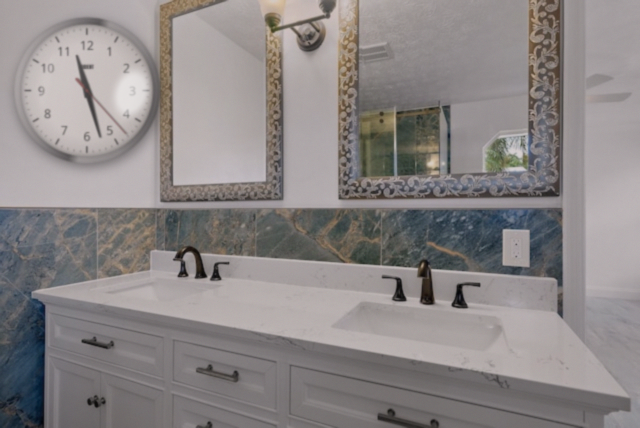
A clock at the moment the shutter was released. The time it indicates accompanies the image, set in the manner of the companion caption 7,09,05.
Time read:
11,27,23
